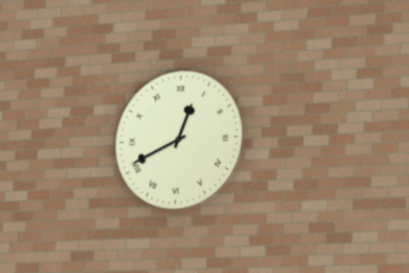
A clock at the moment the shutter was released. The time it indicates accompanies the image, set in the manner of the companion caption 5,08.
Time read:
12,41
